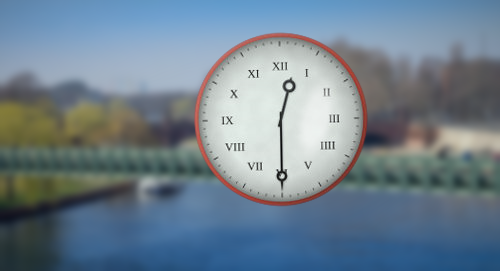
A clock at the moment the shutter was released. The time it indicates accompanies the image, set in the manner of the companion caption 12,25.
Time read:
12,30
